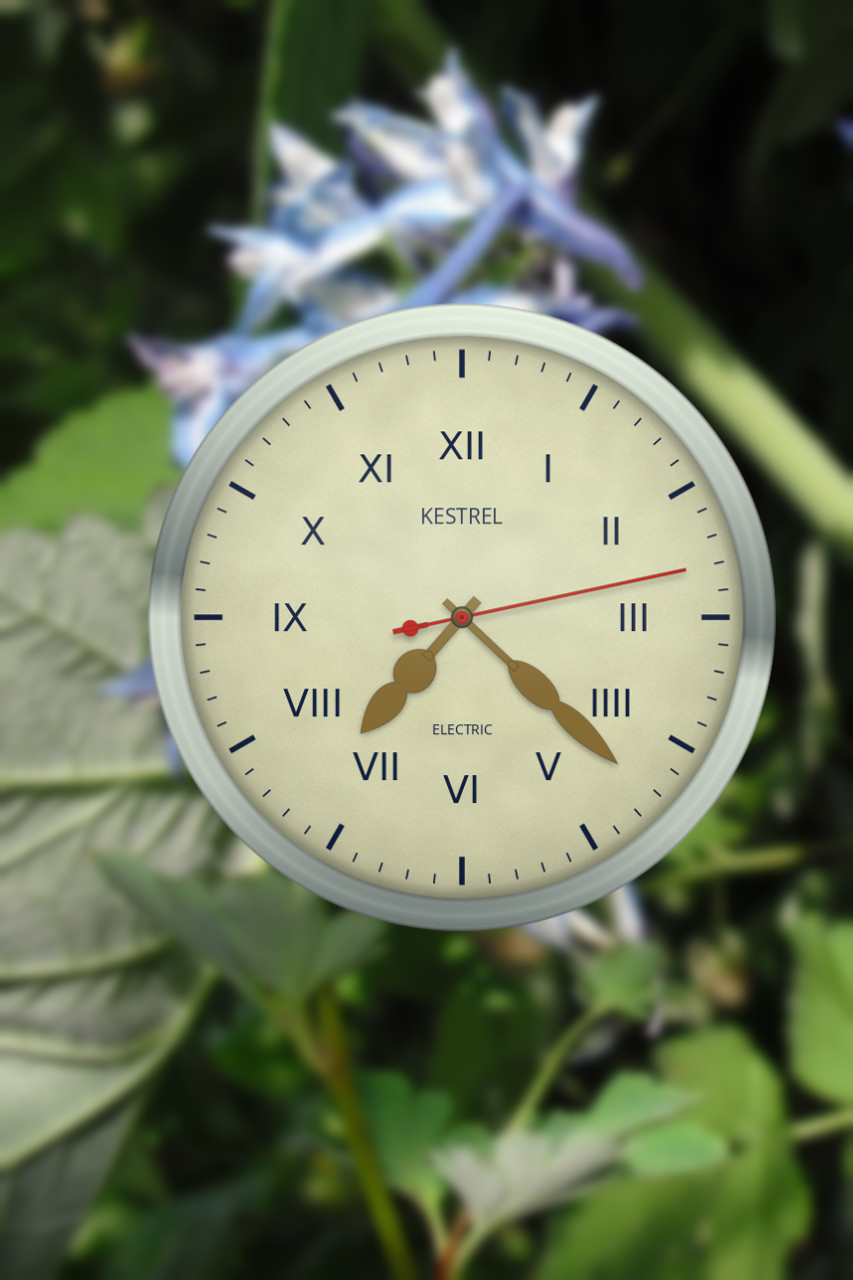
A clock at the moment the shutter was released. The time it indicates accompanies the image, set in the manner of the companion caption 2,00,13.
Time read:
7,22,13
